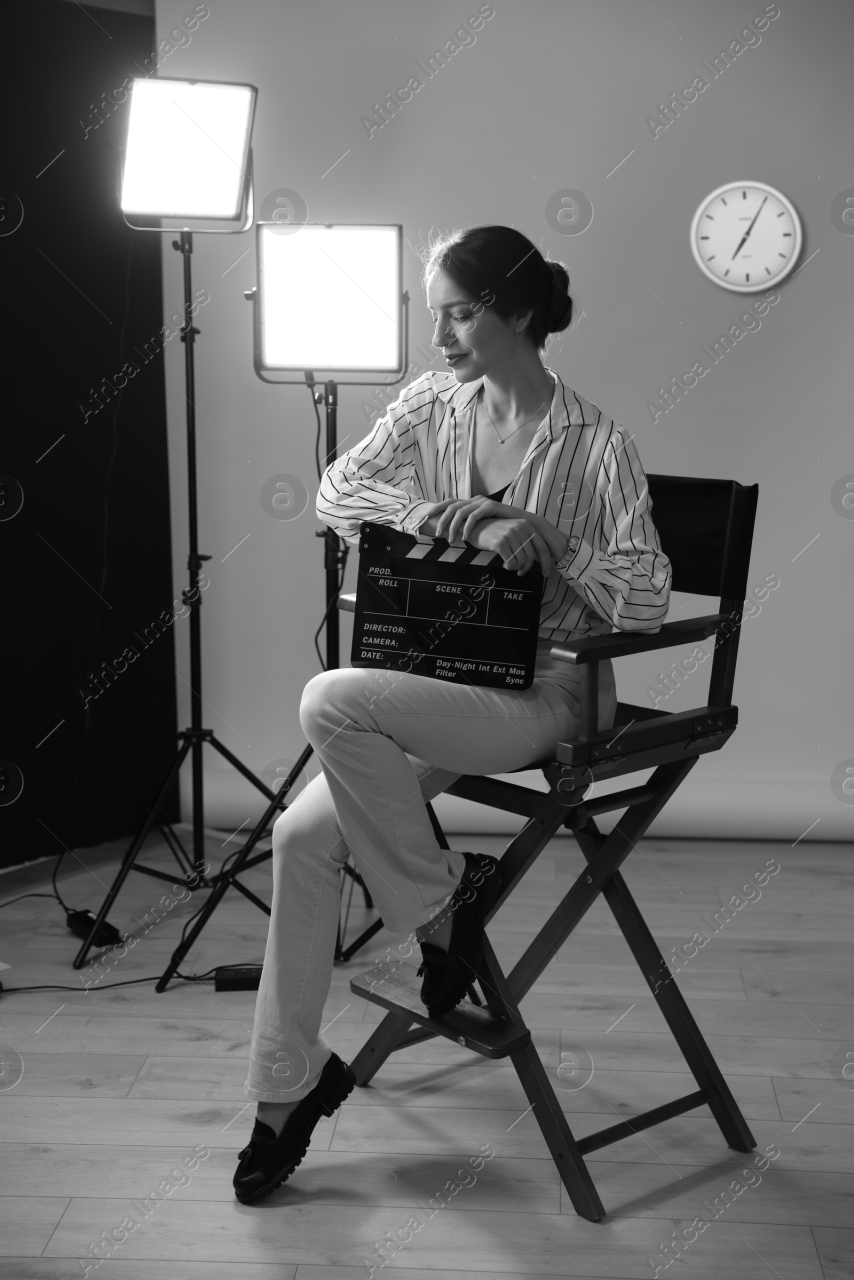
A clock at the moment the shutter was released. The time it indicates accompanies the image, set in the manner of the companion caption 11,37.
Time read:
7,05
